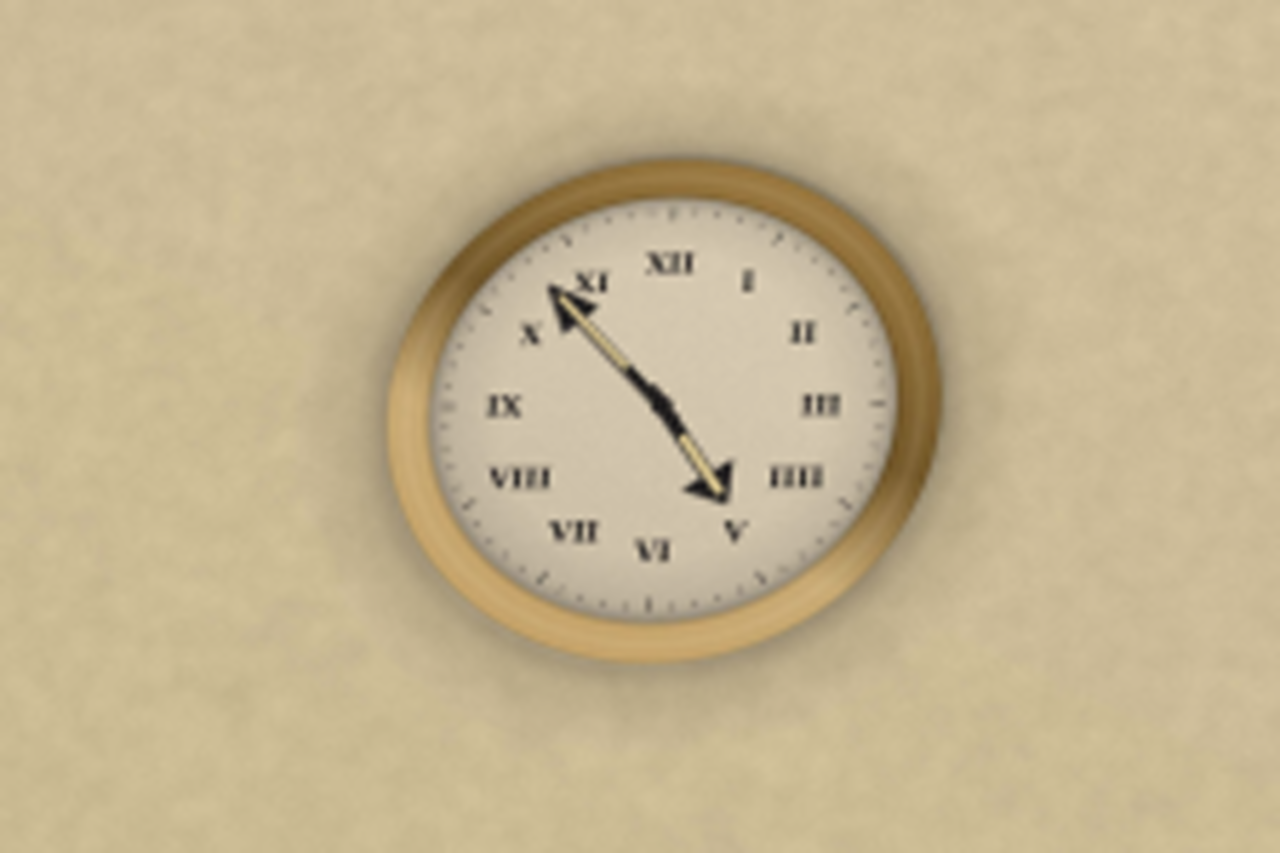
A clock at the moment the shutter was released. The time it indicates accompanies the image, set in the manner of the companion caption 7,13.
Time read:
4,53
